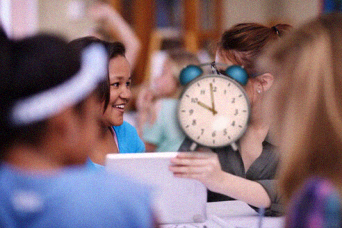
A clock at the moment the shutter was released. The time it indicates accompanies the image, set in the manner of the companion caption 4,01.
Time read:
9,59
